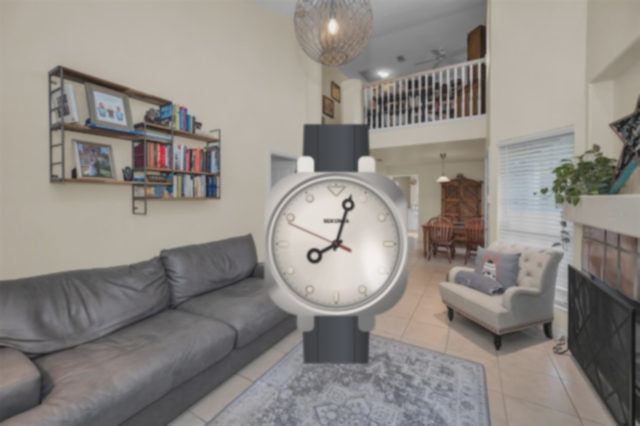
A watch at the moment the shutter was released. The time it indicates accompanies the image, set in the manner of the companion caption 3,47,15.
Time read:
8,02,49
